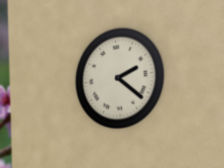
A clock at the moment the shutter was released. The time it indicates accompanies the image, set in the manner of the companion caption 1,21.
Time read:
2,22
